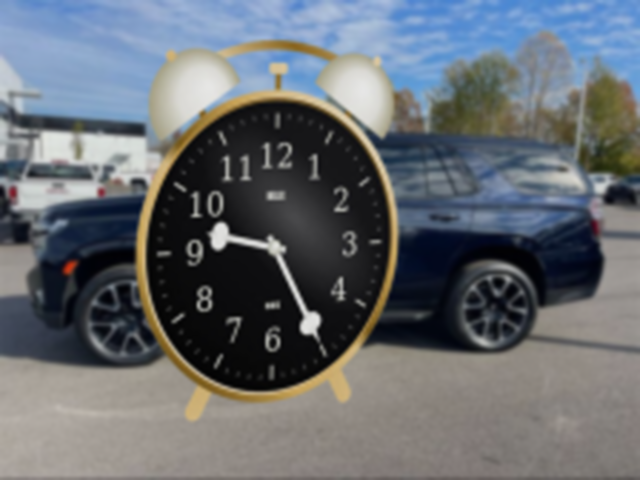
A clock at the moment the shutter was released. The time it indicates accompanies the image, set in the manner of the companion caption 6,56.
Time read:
9,25
